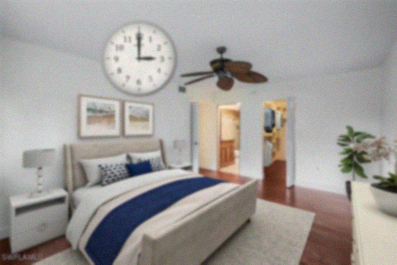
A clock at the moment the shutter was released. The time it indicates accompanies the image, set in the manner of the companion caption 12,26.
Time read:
3,00
